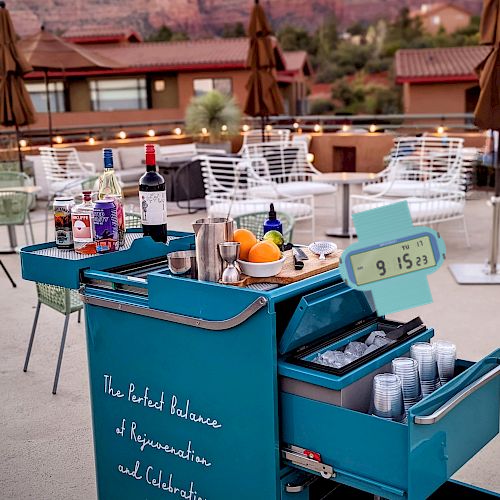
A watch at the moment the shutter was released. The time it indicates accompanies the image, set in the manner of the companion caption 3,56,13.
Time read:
9,15,23
